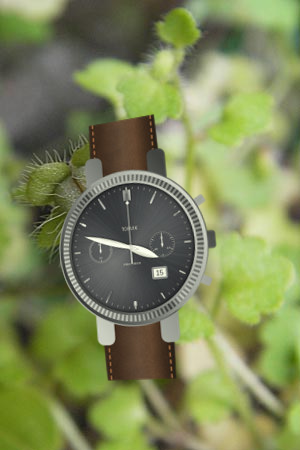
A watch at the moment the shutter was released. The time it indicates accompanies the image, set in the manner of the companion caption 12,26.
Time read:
3,48
